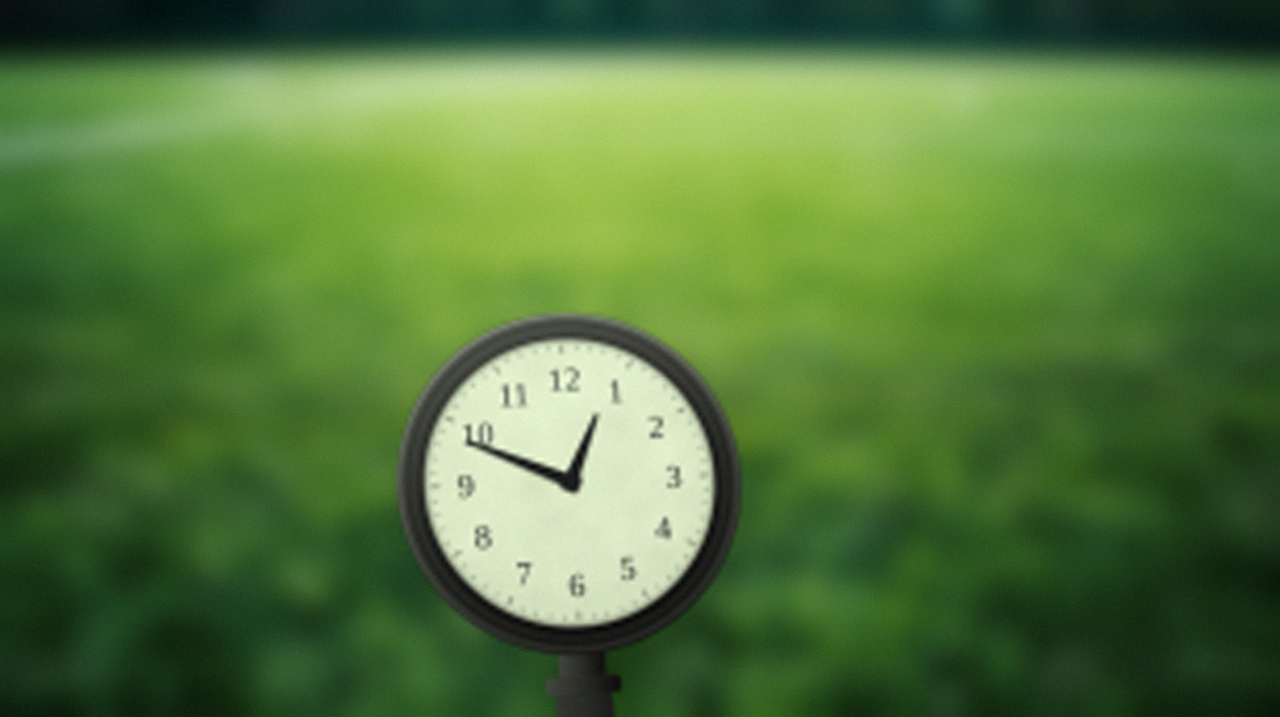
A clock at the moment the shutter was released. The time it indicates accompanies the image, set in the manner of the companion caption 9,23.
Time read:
12,49
